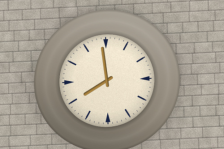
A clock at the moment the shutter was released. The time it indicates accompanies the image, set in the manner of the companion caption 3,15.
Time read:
7,59
